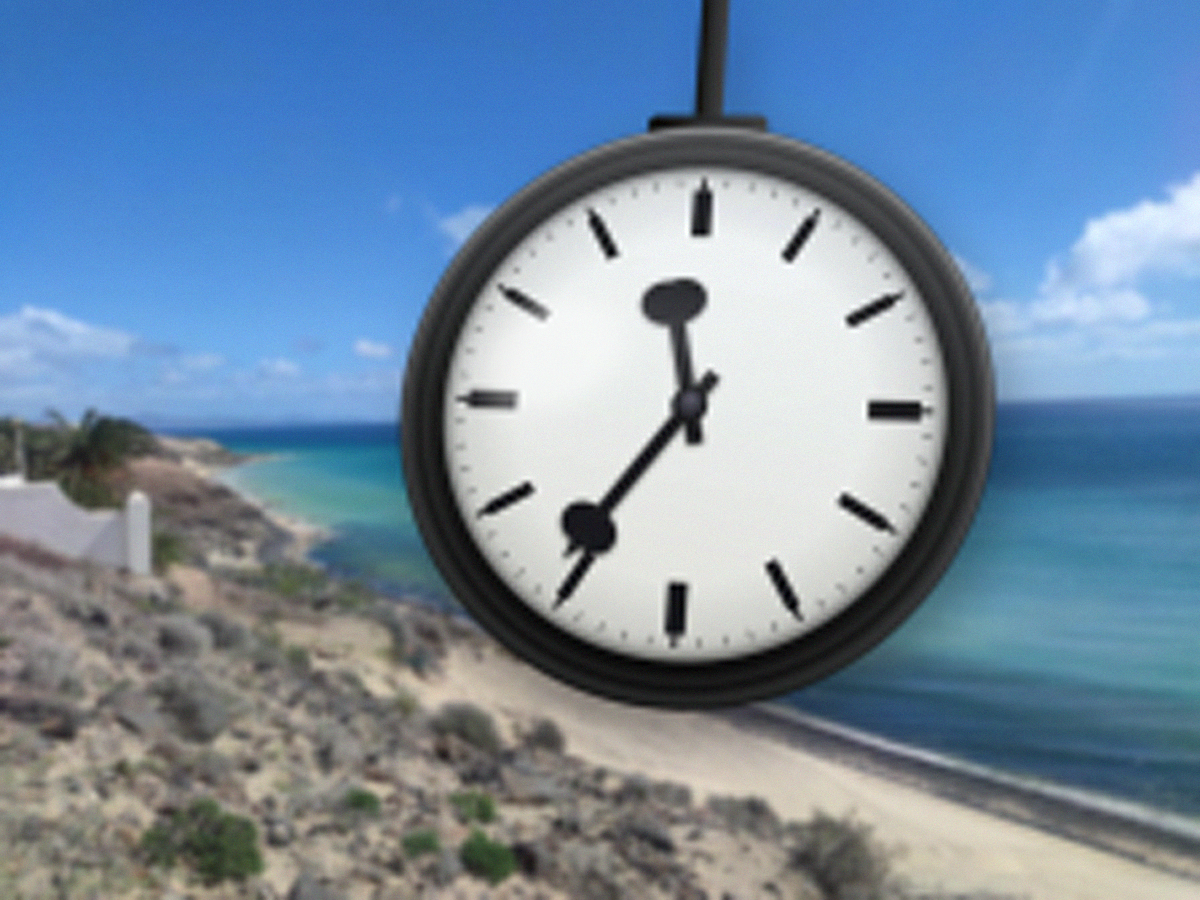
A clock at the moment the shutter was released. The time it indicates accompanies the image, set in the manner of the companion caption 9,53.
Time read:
11,36
